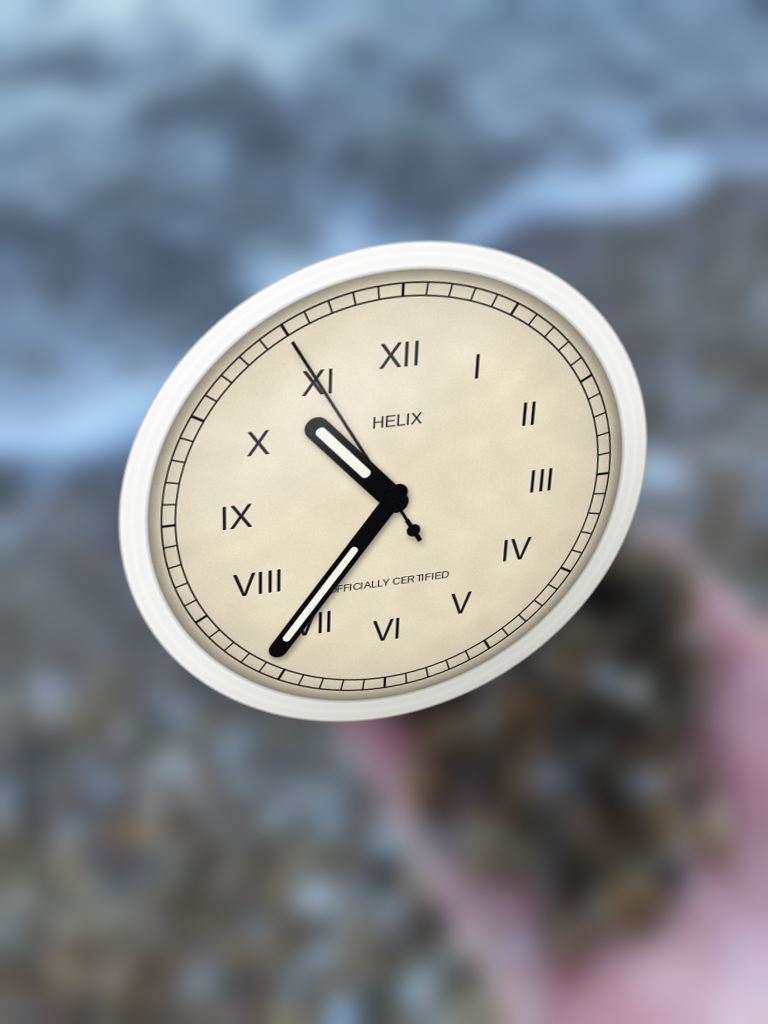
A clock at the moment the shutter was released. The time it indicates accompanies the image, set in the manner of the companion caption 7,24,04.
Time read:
10,35,55
